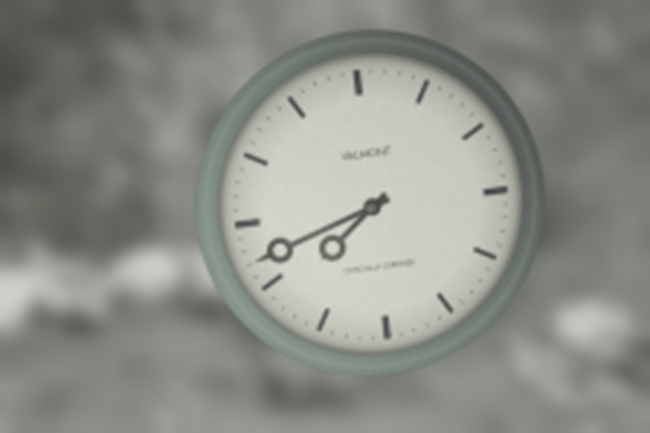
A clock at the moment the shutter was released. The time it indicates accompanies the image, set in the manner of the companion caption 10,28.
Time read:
7,42
